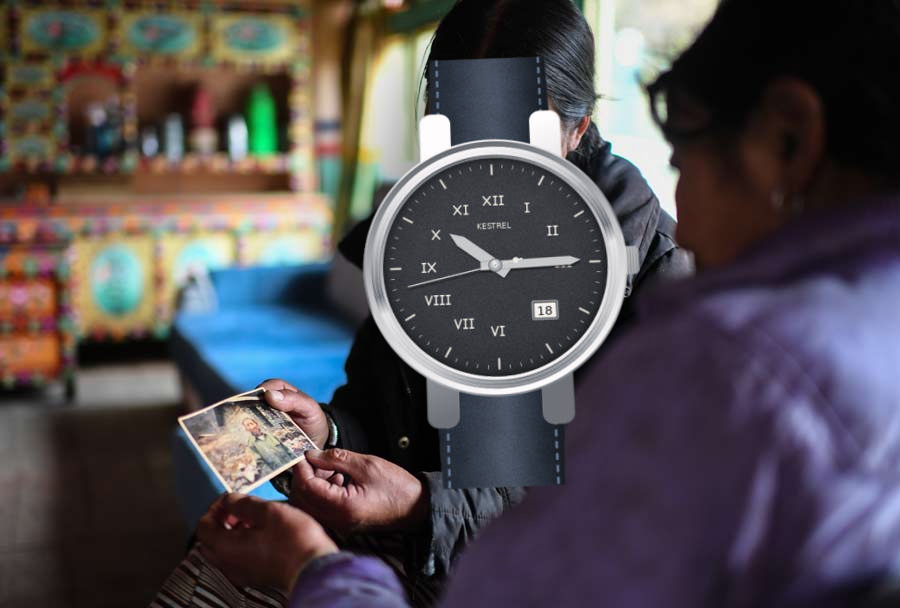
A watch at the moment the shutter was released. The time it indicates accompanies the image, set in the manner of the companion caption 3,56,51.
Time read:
10,14,43
